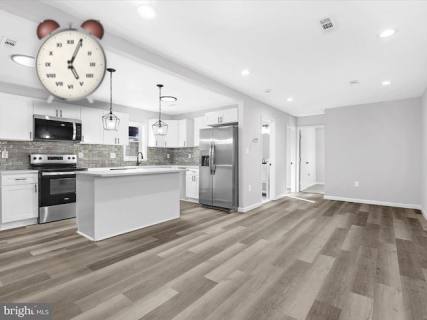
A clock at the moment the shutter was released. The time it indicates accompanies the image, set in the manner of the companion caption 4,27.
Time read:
5,04
